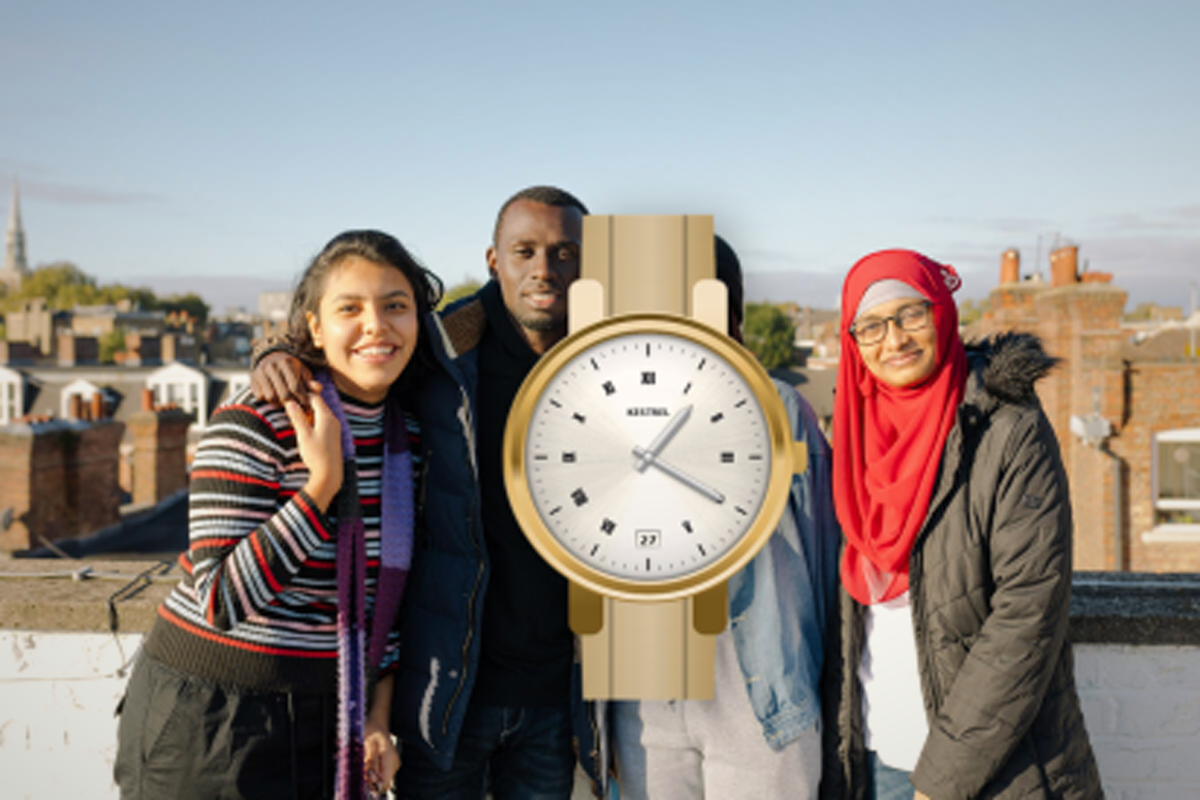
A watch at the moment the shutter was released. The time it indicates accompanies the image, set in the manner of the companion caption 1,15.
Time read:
1,20
